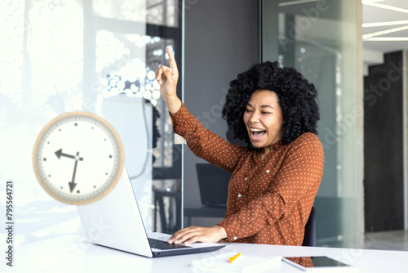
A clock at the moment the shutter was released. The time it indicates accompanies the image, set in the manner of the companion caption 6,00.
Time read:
9,32
